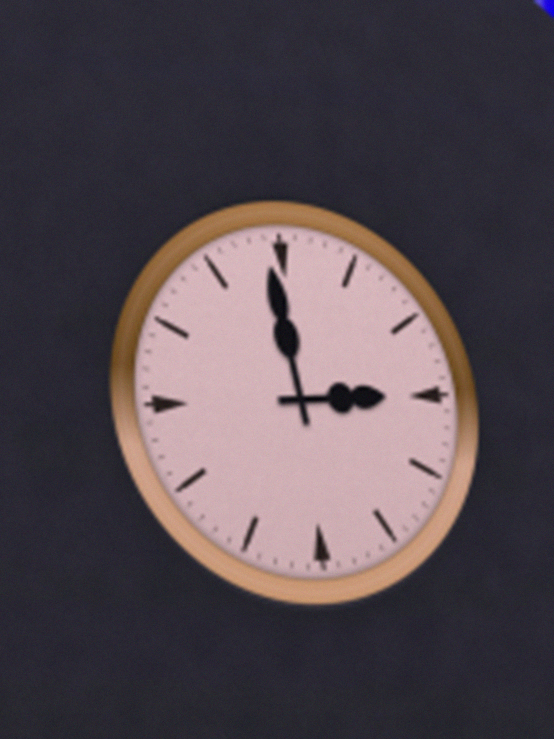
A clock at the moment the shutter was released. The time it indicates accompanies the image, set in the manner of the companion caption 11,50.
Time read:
2,59
